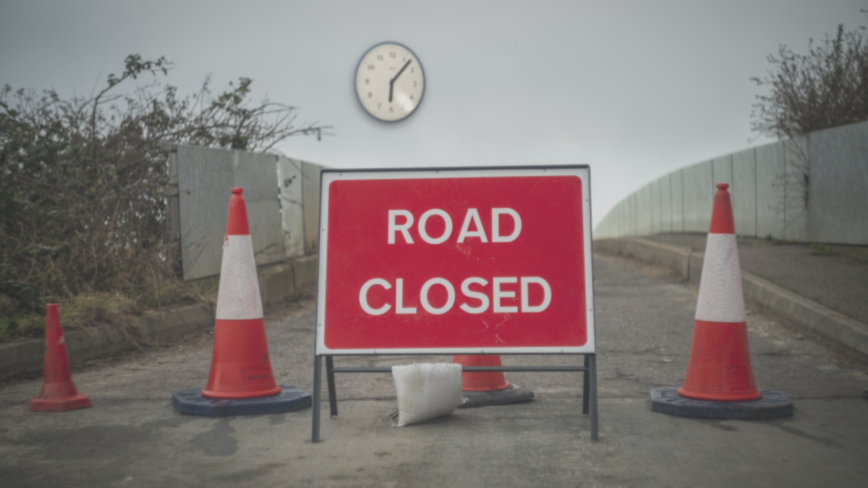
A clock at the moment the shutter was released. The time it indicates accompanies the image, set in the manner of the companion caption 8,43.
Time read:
6,07
